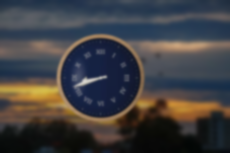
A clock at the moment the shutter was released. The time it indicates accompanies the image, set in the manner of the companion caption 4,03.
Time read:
8,42
